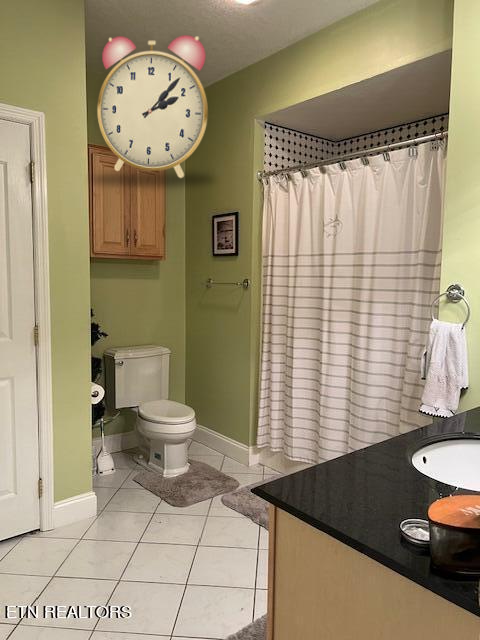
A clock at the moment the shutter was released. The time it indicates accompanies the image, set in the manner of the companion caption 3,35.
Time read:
2,07
